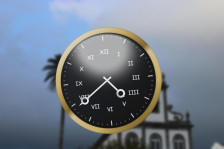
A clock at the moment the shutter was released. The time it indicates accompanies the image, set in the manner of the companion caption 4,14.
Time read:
4,39
